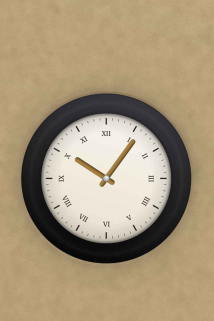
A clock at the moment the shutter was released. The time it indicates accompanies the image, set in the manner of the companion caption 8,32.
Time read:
10,06
